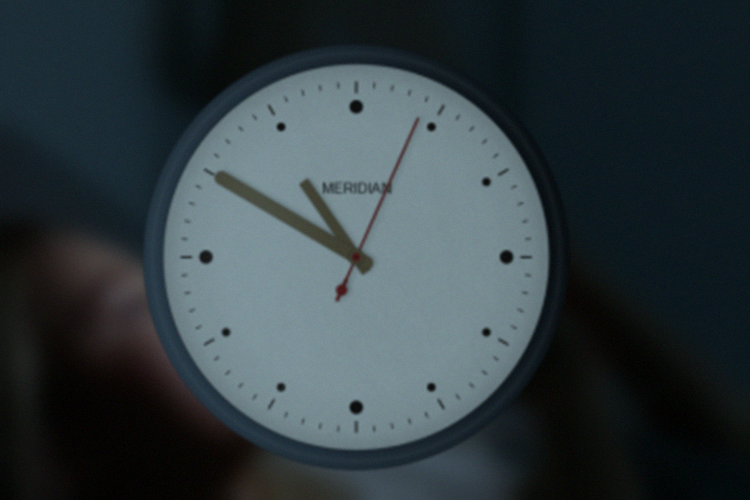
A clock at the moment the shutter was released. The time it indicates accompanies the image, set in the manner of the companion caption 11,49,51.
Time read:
10,50,04
